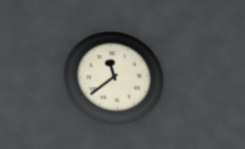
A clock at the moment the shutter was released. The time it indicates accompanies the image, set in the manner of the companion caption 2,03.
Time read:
11,39
